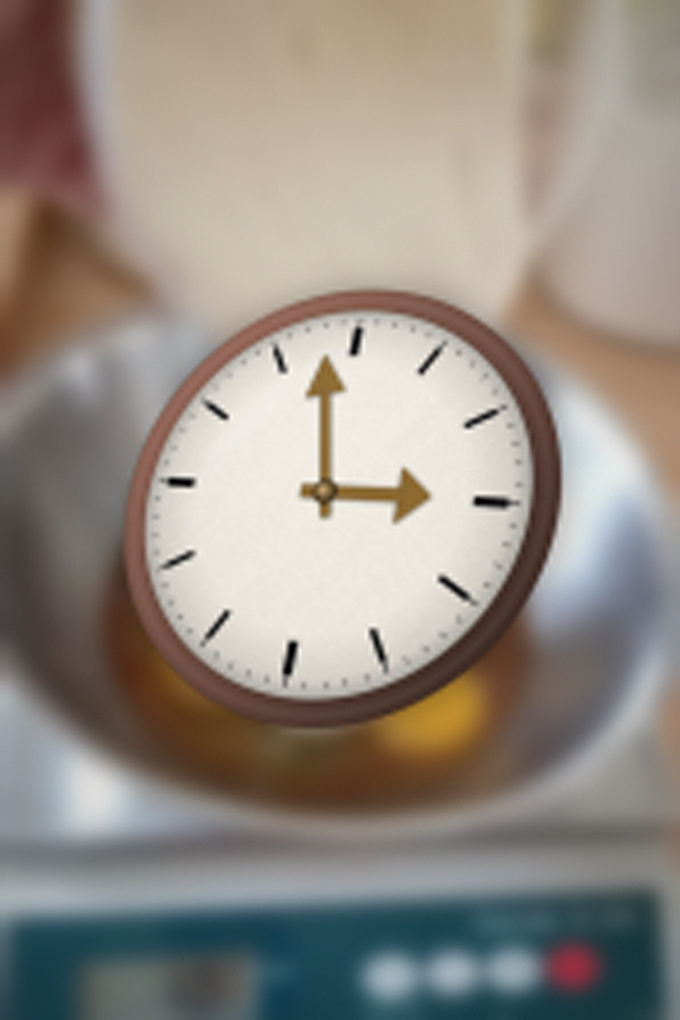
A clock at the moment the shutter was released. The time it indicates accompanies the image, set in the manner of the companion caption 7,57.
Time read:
2,58
